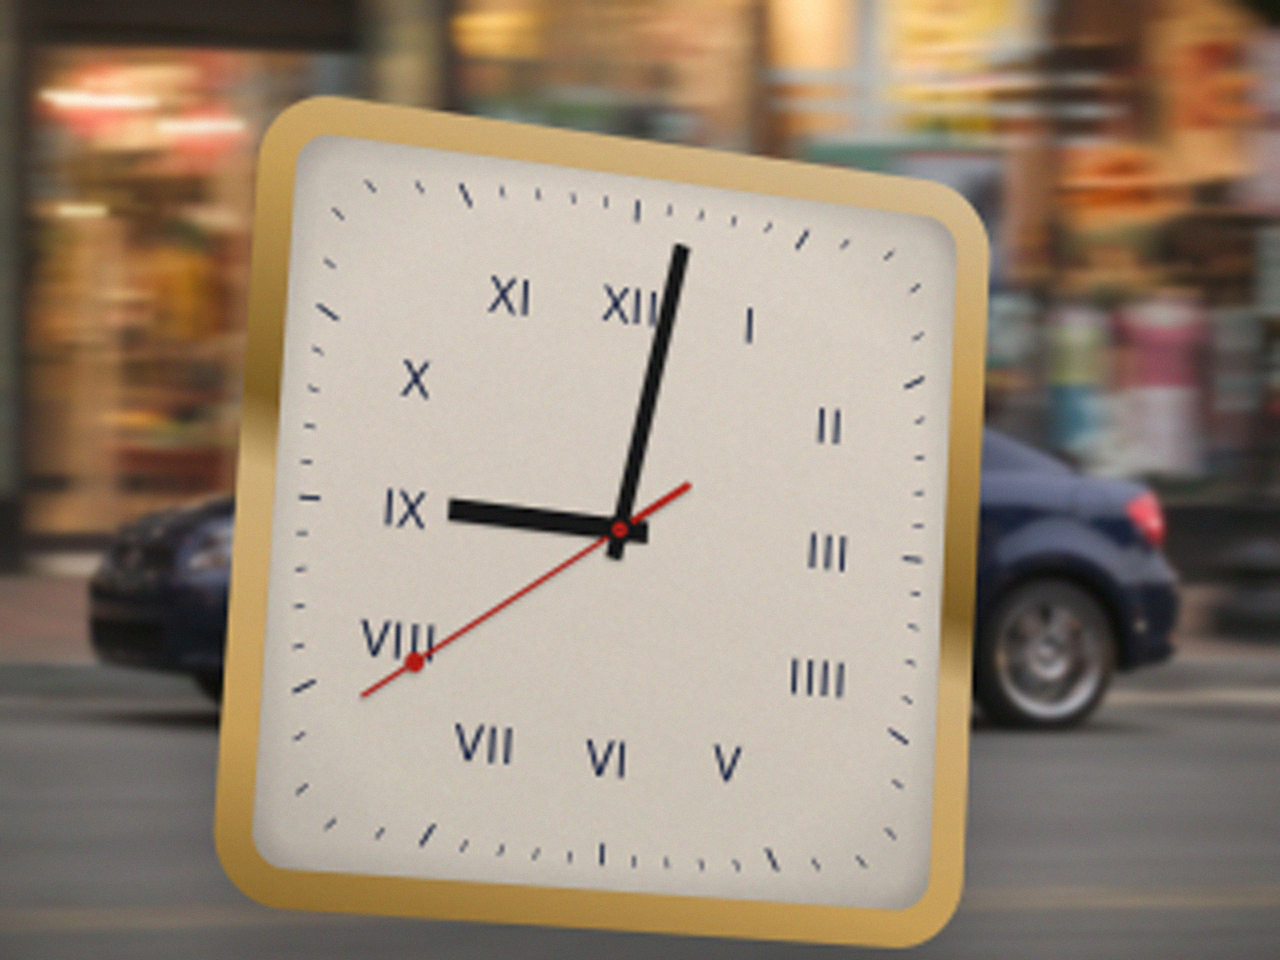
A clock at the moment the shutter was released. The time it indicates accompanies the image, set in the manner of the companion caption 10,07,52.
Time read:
9,01,39
